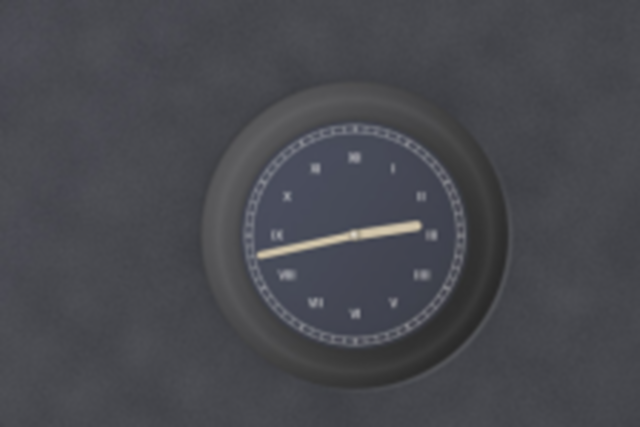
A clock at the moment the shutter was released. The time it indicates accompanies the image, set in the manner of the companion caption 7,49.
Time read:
2,43
